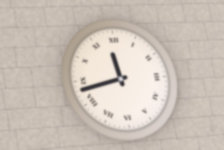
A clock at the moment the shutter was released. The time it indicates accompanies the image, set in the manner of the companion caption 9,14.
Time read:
11,43
